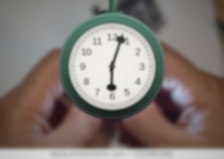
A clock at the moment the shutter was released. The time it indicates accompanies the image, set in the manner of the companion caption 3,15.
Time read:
6,03
